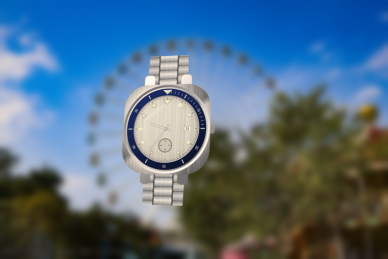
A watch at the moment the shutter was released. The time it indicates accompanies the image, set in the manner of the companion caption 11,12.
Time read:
9,36
